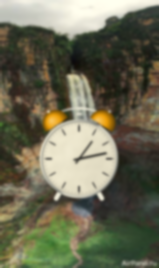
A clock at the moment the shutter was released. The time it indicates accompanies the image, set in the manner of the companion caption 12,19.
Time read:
1,13
